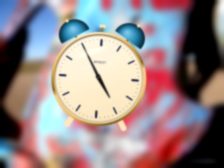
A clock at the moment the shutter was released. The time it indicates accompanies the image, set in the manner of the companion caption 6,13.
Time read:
4,55
